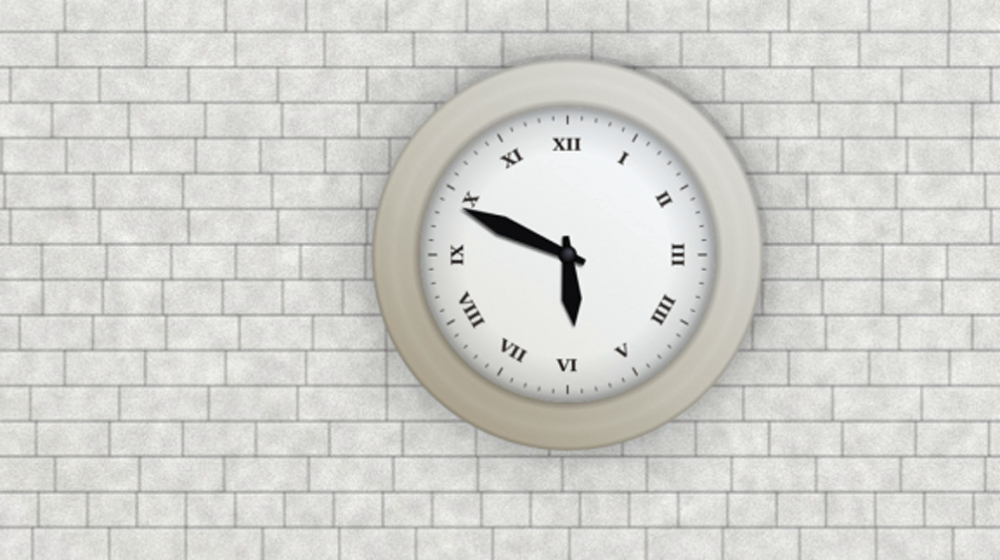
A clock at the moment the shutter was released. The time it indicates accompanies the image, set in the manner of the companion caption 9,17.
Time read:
5,49
